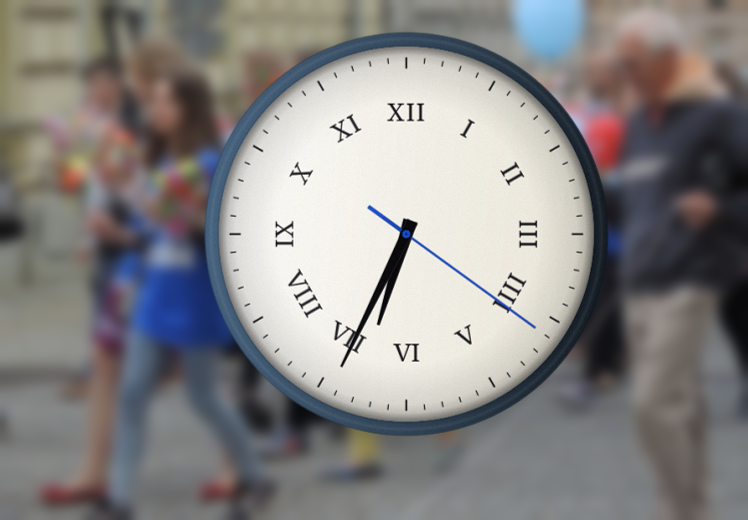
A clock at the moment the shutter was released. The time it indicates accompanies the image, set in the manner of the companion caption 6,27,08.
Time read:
6,34,21
